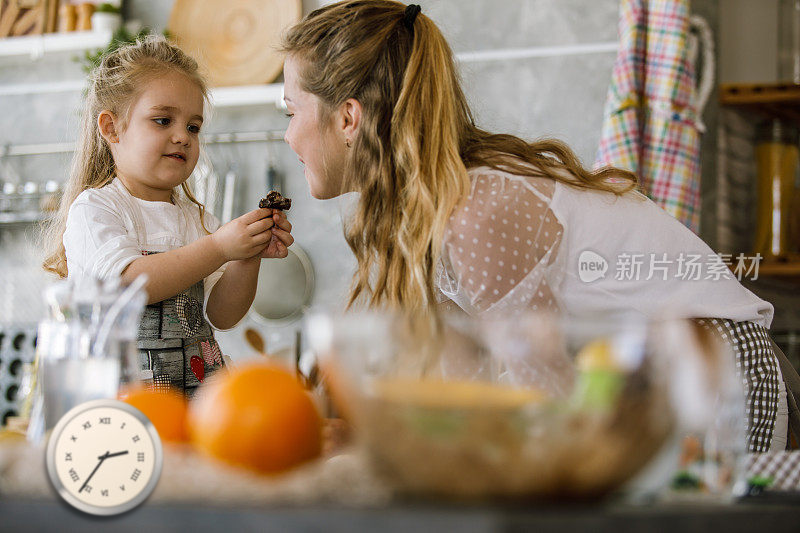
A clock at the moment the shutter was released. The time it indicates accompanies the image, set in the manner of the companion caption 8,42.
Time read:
2,36
